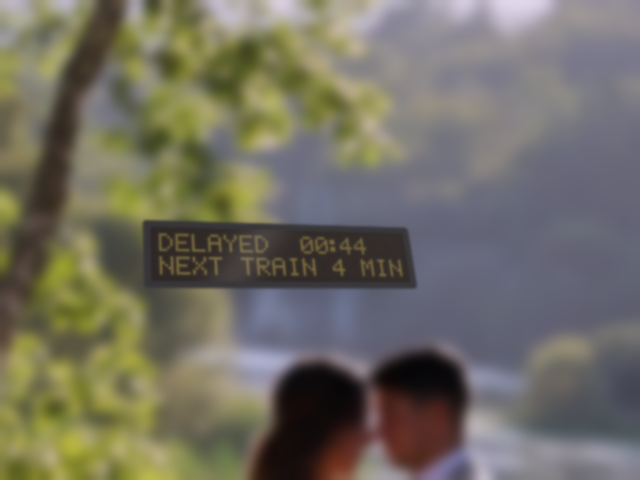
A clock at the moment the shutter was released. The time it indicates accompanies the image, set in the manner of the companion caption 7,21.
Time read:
0,44
